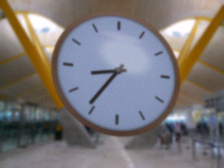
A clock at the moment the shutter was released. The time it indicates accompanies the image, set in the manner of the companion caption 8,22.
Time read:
8,36
